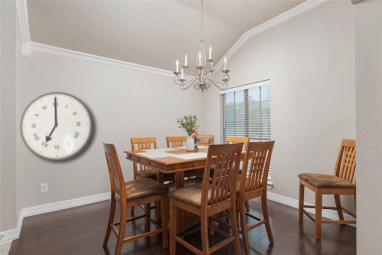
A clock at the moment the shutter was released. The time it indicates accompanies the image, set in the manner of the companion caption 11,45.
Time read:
7,00
